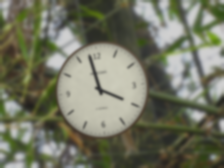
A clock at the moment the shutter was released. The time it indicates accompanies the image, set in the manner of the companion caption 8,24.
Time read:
3,58
